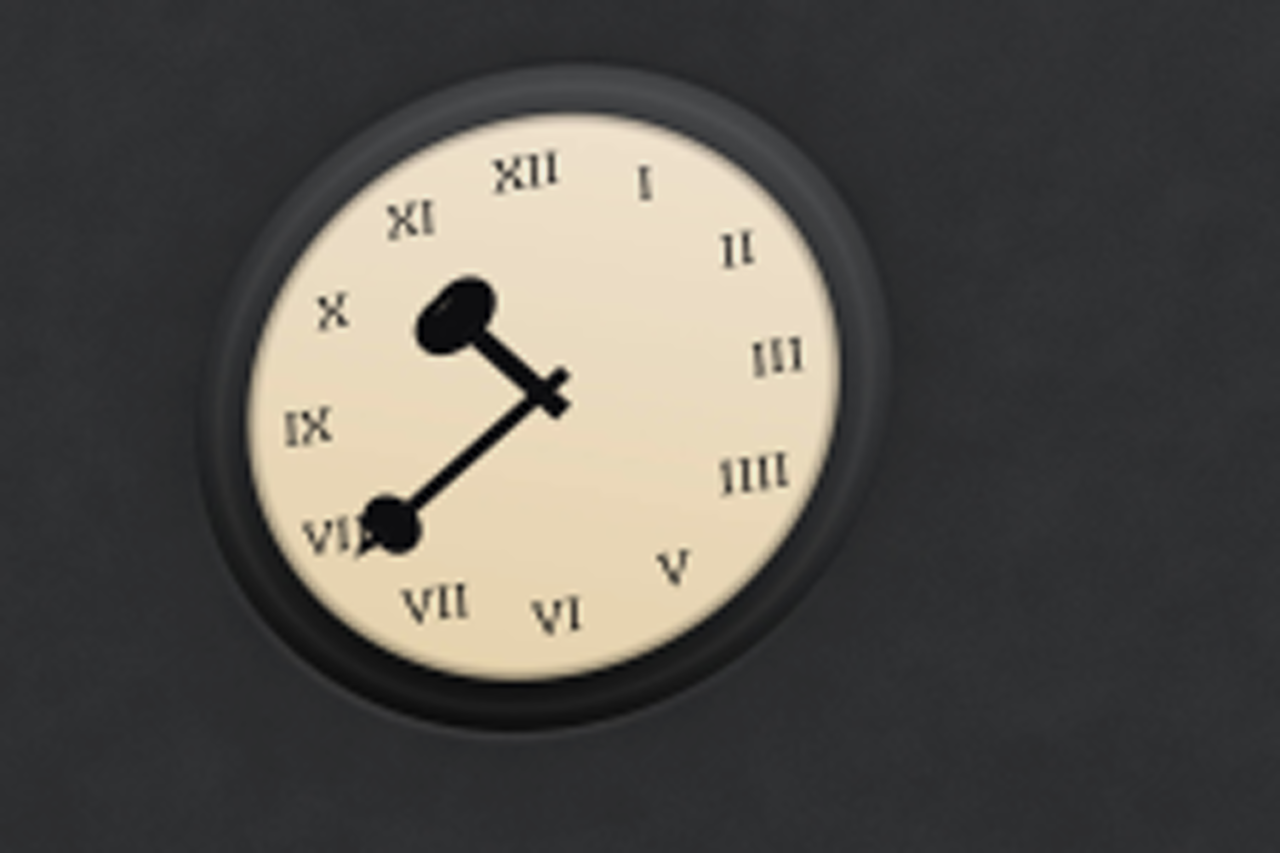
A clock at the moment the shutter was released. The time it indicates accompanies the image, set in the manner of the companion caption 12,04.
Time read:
10,39
